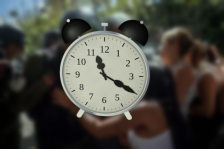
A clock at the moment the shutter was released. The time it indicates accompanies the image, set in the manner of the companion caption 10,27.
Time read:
11,20
